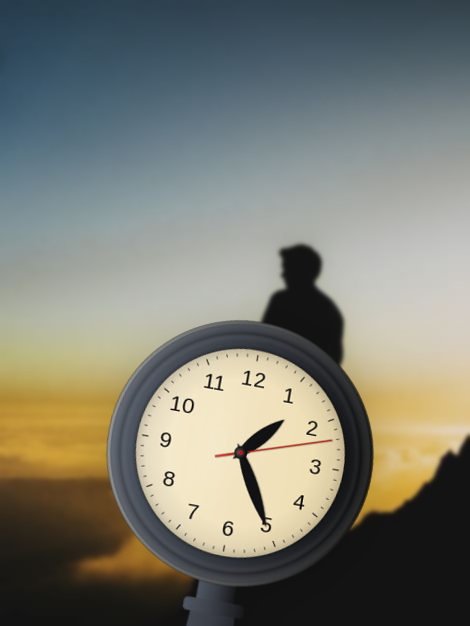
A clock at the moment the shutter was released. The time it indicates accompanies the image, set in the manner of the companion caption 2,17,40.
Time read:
1,25,12
